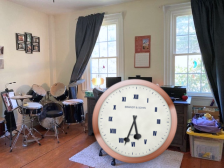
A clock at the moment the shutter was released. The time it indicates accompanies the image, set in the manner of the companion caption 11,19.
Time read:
5,33
